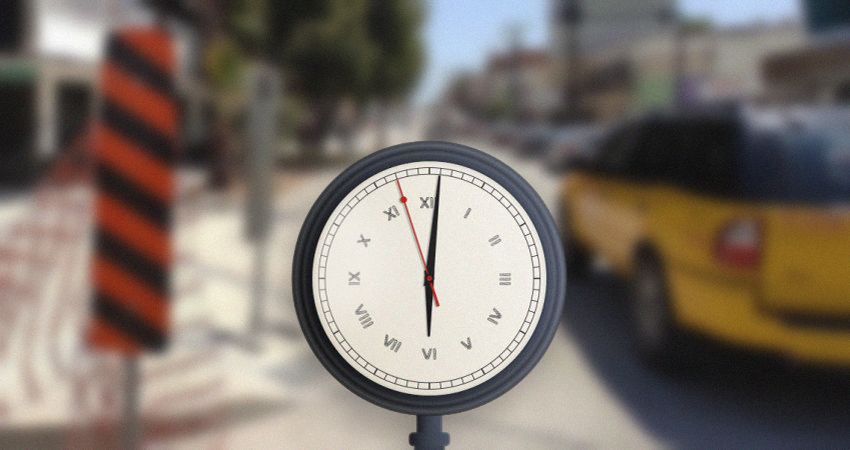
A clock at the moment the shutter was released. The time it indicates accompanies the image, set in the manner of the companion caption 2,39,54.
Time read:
6,00,57
